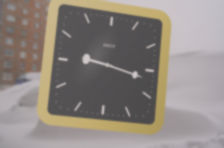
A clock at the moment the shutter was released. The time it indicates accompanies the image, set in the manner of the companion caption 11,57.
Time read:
9,17
